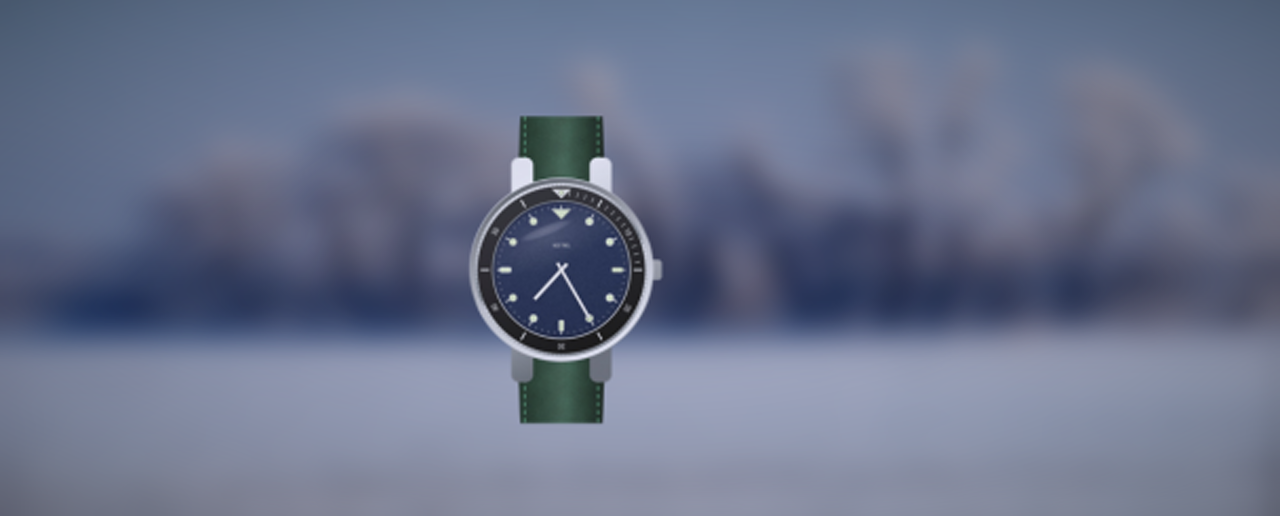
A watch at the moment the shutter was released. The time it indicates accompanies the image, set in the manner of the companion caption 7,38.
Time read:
7,25
